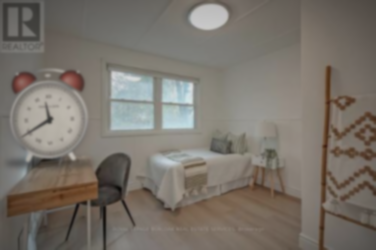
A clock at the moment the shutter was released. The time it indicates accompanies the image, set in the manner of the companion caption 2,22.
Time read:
11,40
